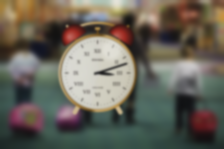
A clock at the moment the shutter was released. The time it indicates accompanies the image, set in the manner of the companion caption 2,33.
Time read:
3,12
